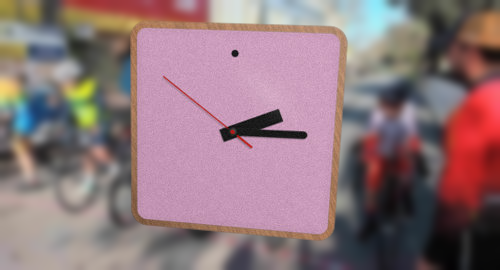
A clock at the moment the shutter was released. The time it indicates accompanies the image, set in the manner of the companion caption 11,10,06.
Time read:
2,14,51
